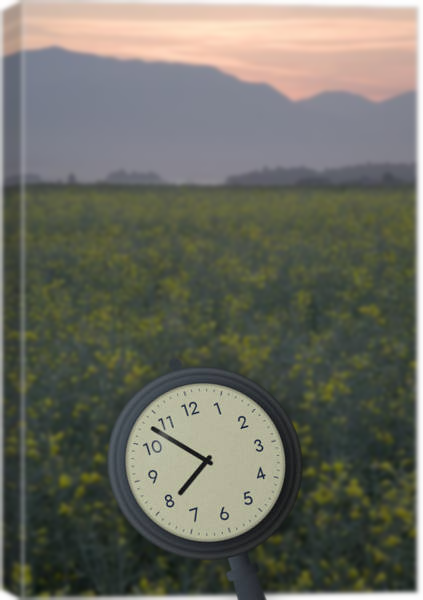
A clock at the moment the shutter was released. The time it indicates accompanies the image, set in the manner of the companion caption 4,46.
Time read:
7,53
